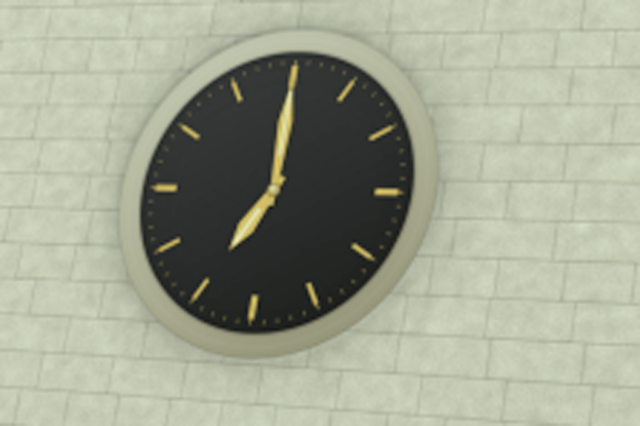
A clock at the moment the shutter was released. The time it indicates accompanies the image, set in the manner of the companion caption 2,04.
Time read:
7,00
